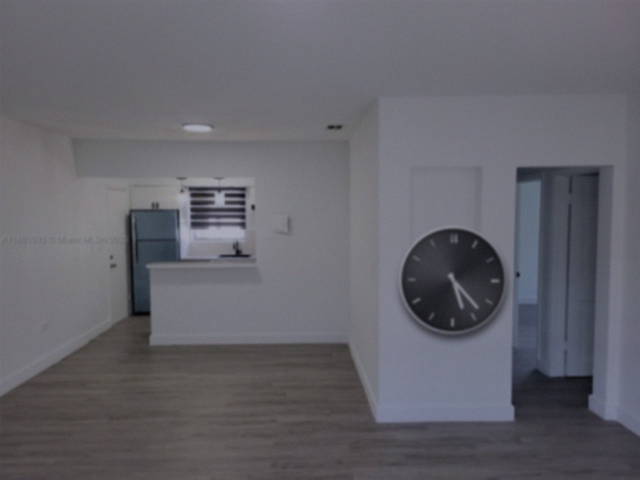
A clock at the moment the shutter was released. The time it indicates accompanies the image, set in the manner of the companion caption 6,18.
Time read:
5,23
